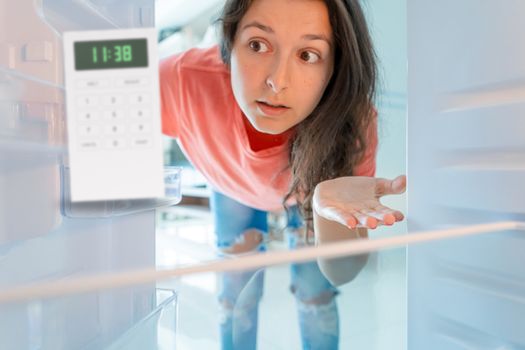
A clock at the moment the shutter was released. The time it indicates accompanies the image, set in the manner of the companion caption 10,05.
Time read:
11,38
